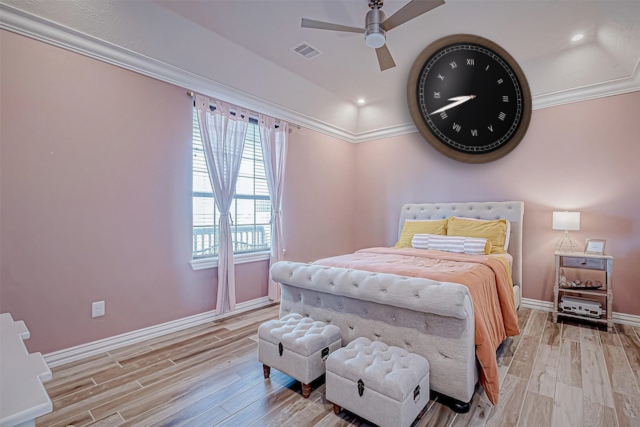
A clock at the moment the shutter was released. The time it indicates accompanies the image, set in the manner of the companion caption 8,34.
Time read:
8,41
